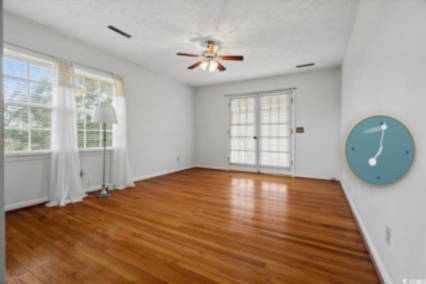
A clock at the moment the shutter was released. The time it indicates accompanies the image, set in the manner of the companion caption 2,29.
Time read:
7,01
